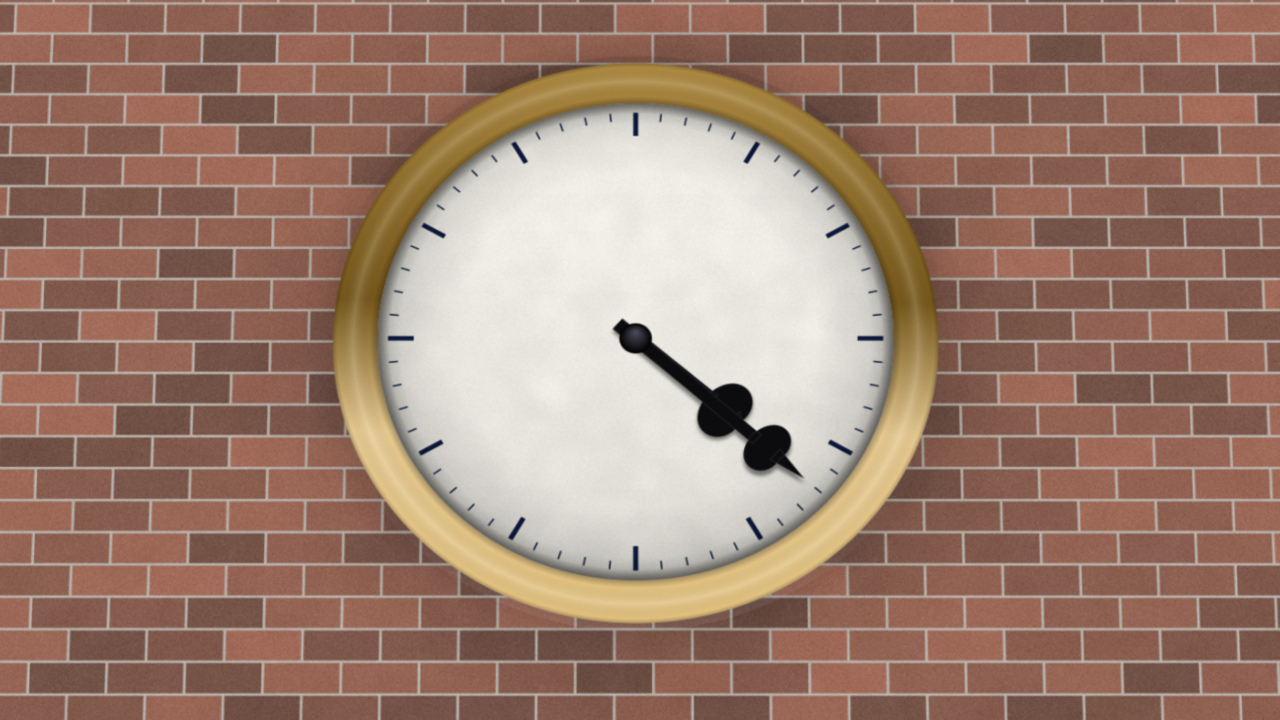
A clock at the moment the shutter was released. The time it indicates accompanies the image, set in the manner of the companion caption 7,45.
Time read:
4,22
